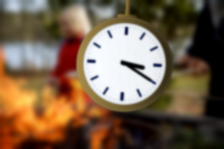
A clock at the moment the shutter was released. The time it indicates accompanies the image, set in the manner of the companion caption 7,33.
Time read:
3,20
